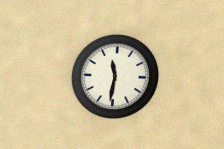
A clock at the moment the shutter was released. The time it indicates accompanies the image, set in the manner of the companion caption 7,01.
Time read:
11,31
